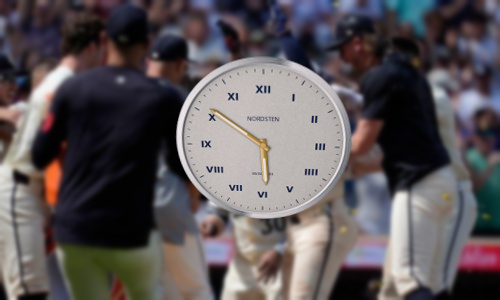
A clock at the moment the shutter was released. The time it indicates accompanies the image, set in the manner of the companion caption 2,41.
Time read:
5,51
